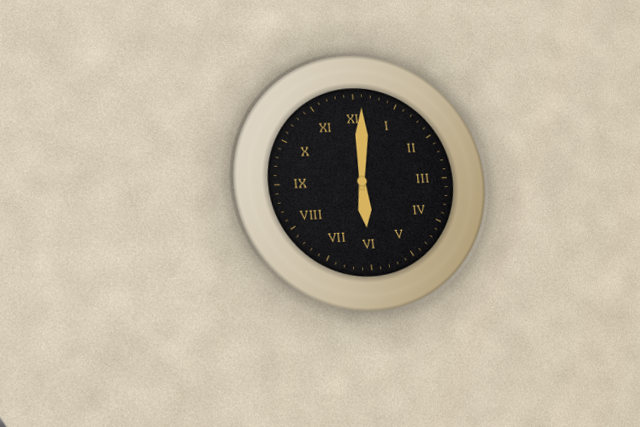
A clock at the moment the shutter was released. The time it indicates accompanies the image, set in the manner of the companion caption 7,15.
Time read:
6,01
